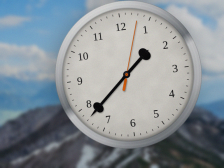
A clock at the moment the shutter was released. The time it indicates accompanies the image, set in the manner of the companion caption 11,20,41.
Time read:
1,38,03
